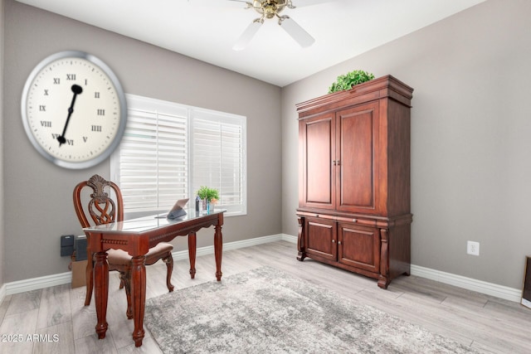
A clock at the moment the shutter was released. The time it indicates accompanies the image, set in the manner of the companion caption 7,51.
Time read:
12,33
